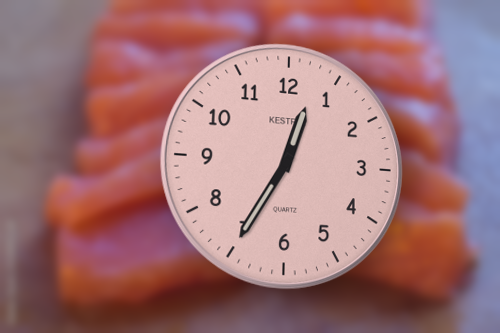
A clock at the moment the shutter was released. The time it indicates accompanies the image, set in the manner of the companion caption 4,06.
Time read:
12,35
